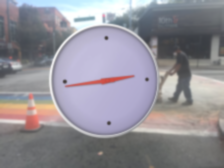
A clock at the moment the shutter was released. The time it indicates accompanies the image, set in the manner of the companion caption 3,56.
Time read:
2,44
